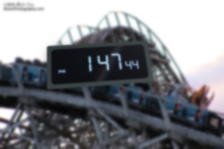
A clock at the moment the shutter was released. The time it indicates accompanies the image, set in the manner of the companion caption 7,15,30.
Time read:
1,47,44
